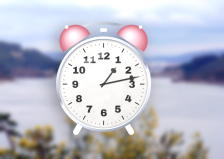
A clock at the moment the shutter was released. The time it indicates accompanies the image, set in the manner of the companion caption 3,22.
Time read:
1,13
